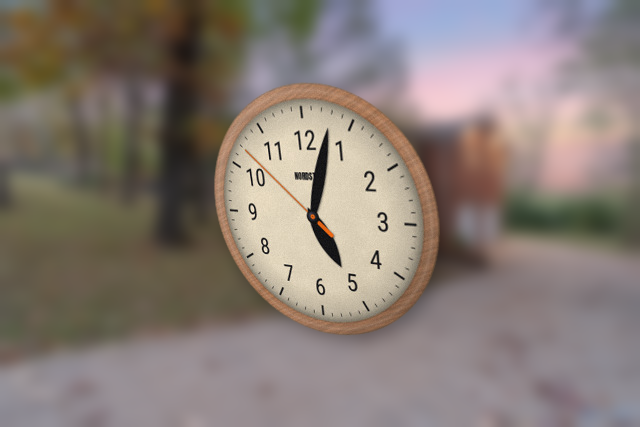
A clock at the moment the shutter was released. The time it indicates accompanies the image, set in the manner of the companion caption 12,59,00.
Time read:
5,02,52
